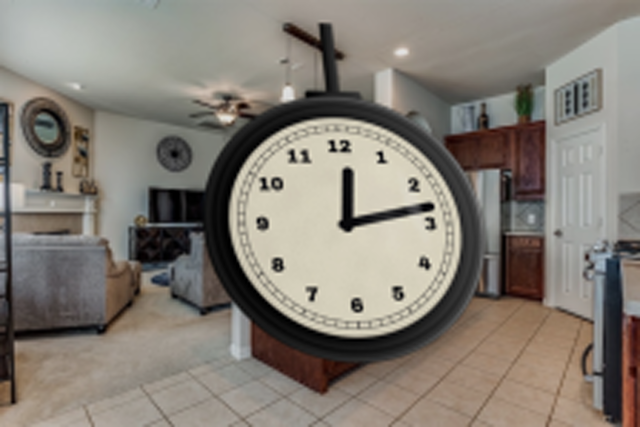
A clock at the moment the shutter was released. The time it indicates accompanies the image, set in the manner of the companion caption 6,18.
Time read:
12,13
